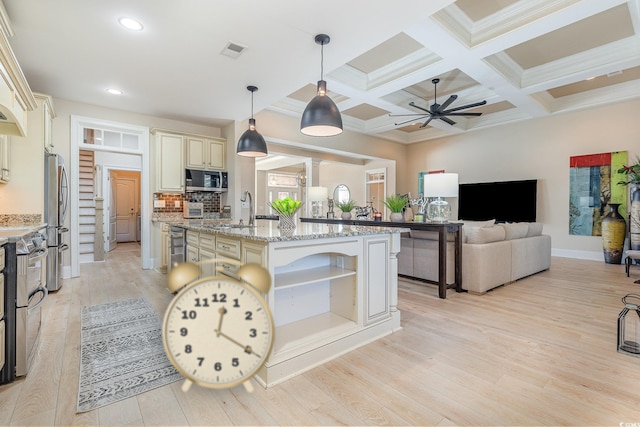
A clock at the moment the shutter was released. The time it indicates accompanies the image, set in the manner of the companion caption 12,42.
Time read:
12,20
